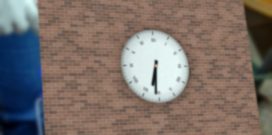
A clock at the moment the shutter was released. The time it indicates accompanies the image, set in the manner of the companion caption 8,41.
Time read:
6,31
